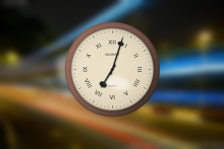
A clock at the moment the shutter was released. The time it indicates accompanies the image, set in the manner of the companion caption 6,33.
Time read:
7,03
